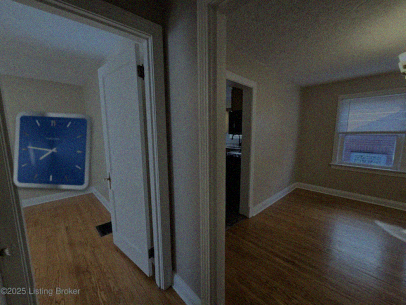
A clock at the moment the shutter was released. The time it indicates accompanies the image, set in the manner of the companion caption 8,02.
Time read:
7,46
